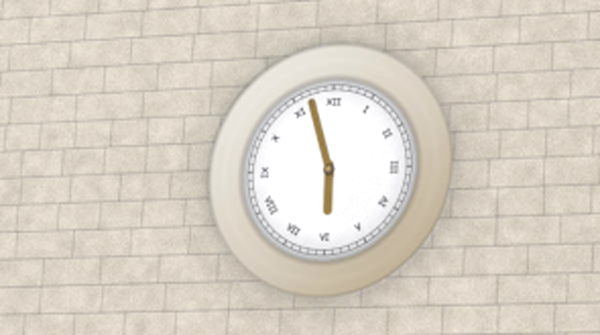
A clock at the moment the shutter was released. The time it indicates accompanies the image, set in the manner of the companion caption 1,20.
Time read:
5,57
